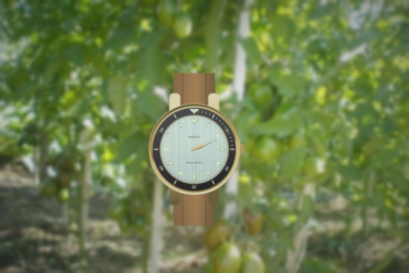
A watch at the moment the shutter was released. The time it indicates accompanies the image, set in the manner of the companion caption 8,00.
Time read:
2,11
